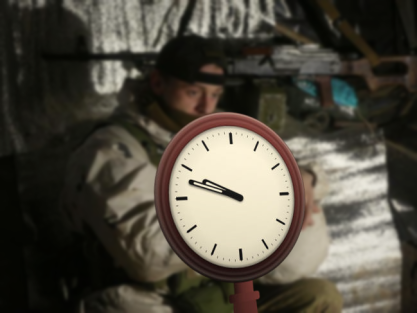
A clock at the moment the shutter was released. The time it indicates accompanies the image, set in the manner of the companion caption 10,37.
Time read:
9,48
